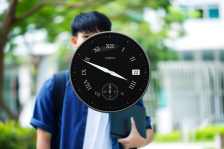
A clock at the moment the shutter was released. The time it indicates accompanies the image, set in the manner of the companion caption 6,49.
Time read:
3,49
